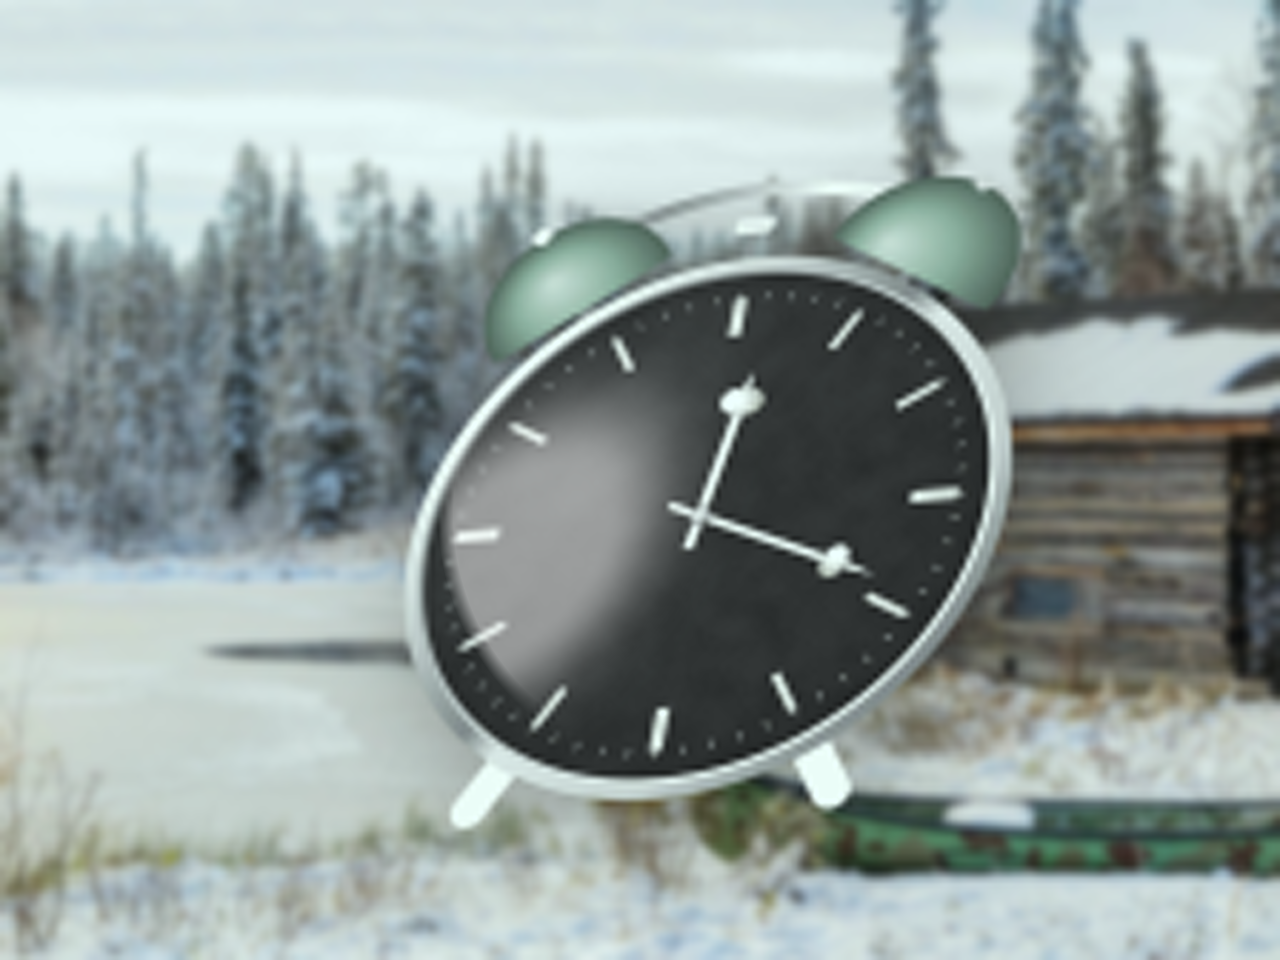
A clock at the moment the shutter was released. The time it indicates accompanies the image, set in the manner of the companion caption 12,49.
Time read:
12,19
